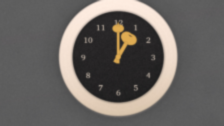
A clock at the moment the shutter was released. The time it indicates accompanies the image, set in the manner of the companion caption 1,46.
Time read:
1,00
